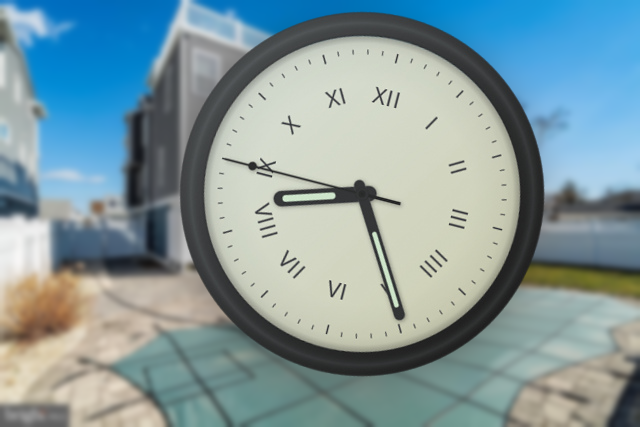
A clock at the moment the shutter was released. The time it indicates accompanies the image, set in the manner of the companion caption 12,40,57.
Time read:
8,24,45
